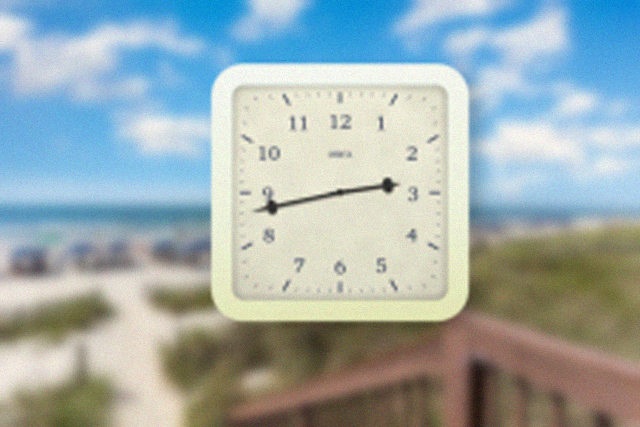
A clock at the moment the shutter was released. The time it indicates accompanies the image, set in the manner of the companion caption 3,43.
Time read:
2,43
